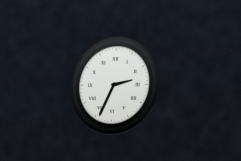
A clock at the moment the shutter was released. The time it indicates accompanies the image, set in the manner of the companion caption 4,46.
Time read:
2,34
